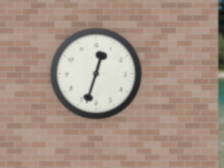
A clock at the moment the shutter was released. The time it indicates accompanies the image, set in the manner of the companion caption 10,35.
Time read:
12,33
